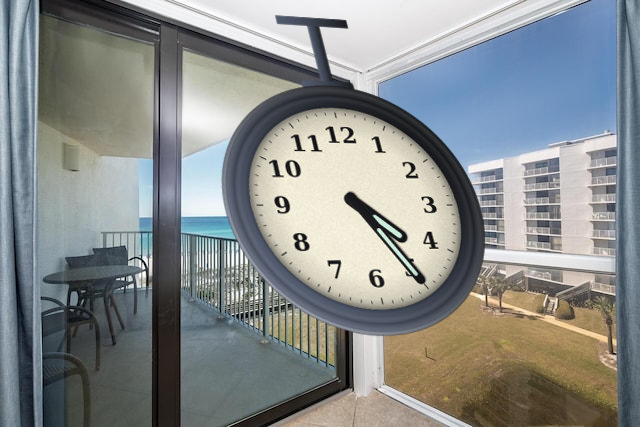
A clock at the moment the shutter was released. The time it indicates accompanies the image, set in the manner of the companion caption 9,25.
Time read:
4,25
